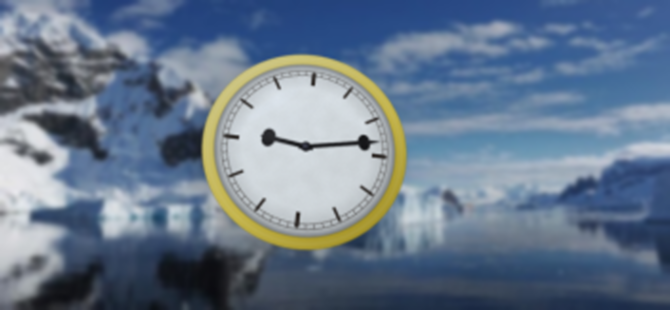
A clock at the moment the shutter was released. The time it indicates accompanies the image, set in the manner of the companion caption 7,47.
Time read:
9,13
